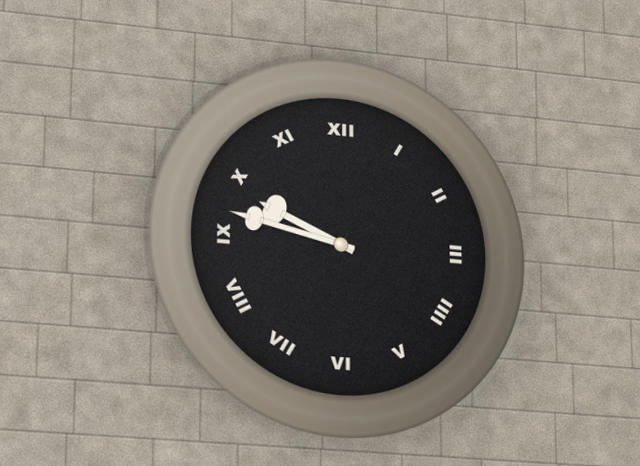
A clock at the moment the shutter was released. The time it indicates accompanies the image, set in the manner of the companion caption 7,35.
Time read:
9,47
